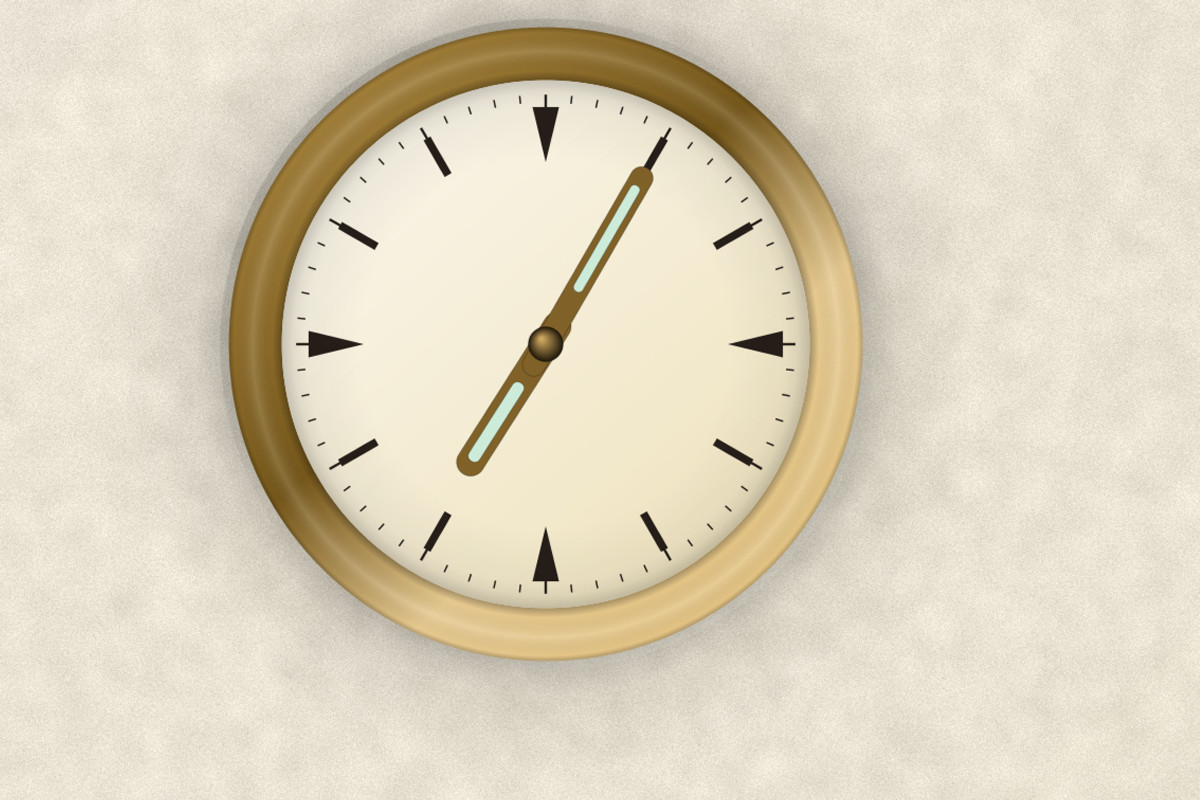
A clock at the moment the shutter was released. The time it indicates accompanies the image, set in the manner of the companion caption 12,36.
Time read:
7,05
